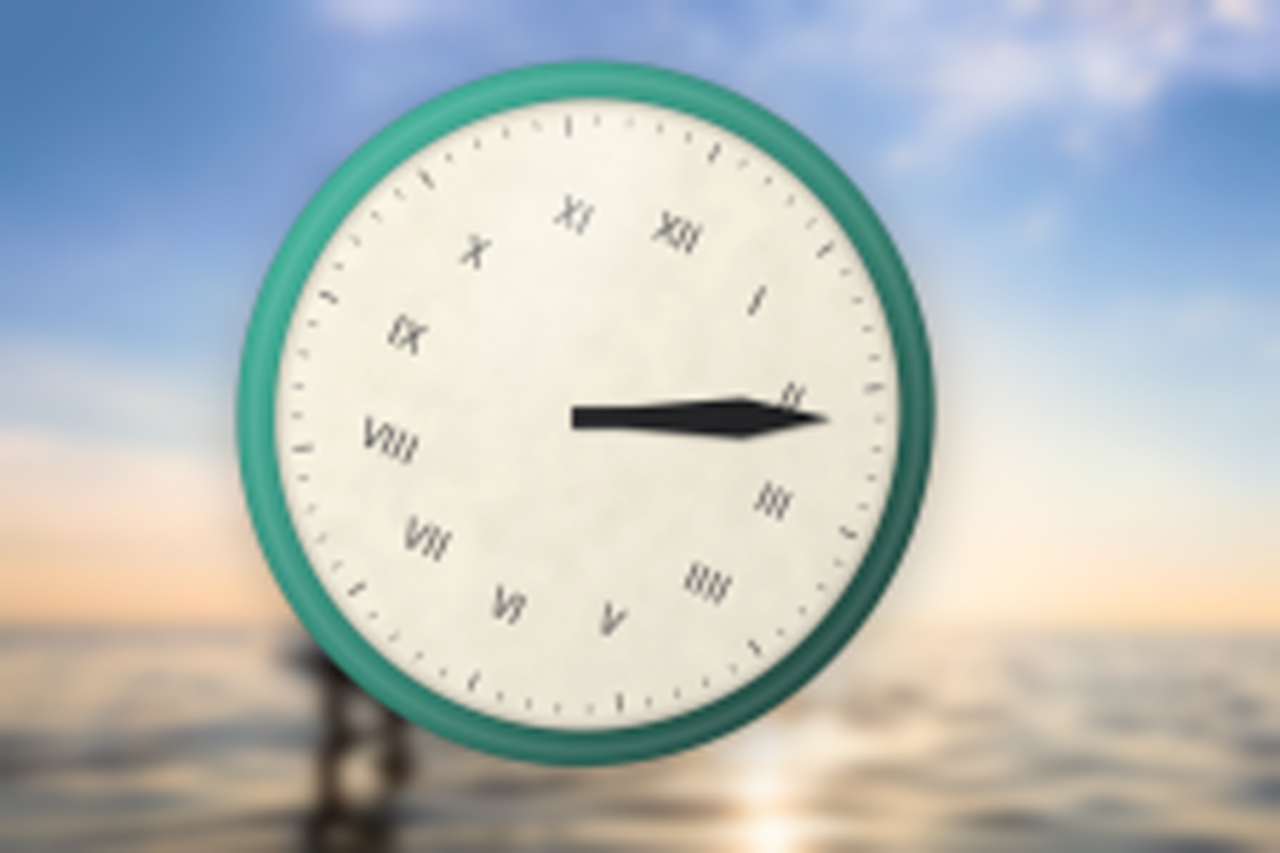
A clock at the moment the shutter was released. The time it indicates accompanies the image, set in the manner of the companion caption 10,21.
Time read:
2,11
